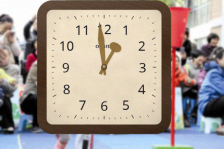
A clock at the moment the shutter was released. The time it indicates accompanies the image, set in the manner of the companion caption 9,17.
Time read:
12,59
